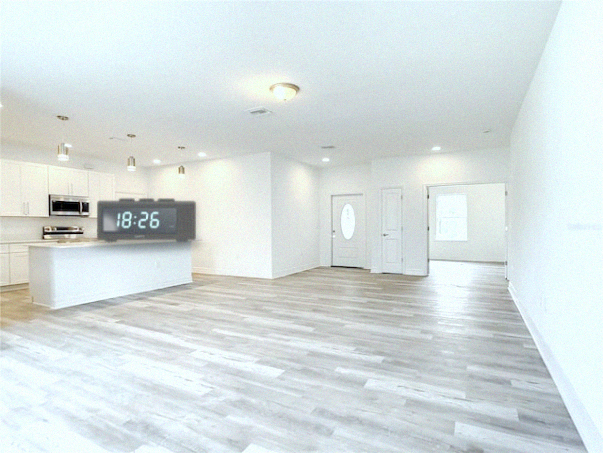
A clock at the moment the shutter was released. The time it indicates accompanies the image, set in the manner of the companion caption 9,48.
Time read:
18,26
